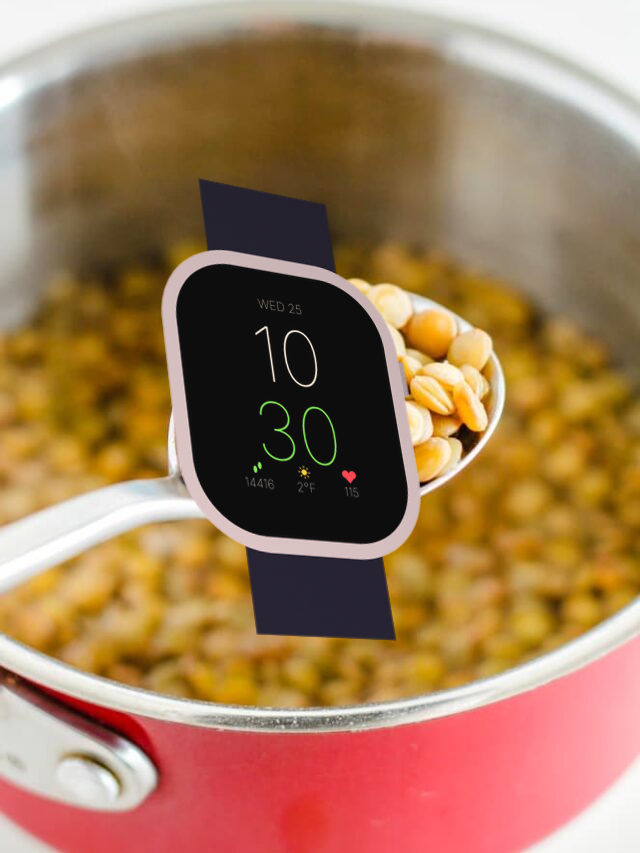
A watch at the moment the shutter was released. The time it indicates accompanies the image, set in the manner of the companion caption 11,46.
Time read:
10,30
